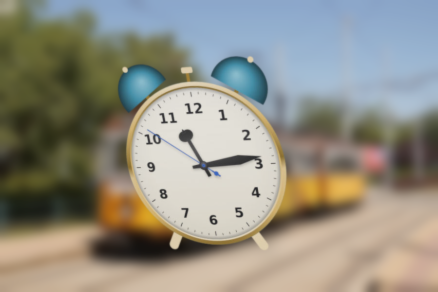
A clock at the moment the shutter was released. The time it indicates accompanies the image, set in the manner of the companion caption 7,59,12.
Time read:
11,13,51
